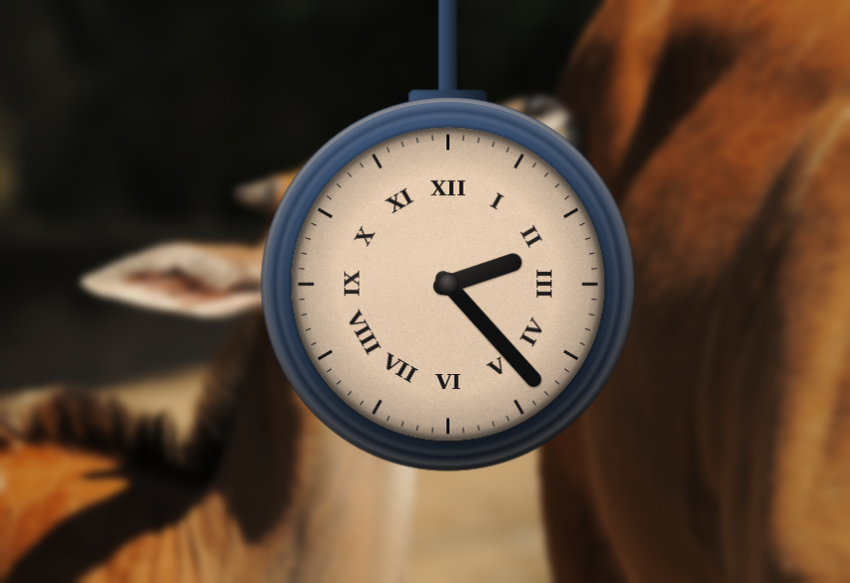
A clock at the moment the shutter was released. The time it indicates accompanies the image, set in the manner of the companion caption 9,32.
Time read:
2,23
